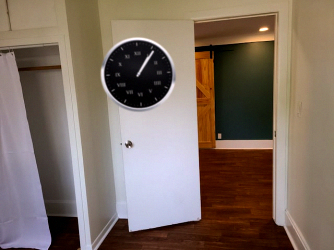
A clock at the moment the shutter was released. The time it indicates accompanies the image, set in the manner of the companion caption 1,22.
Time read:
1,06
